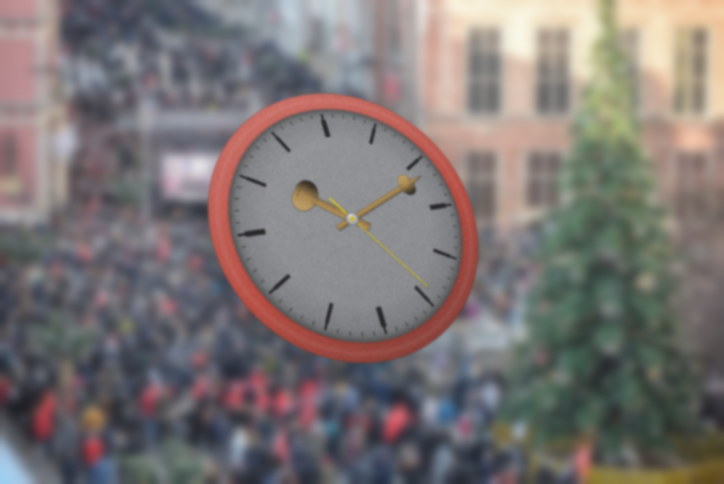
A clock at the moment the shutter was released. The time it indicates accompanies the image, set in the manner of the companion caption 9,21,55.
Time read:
10,11,24
